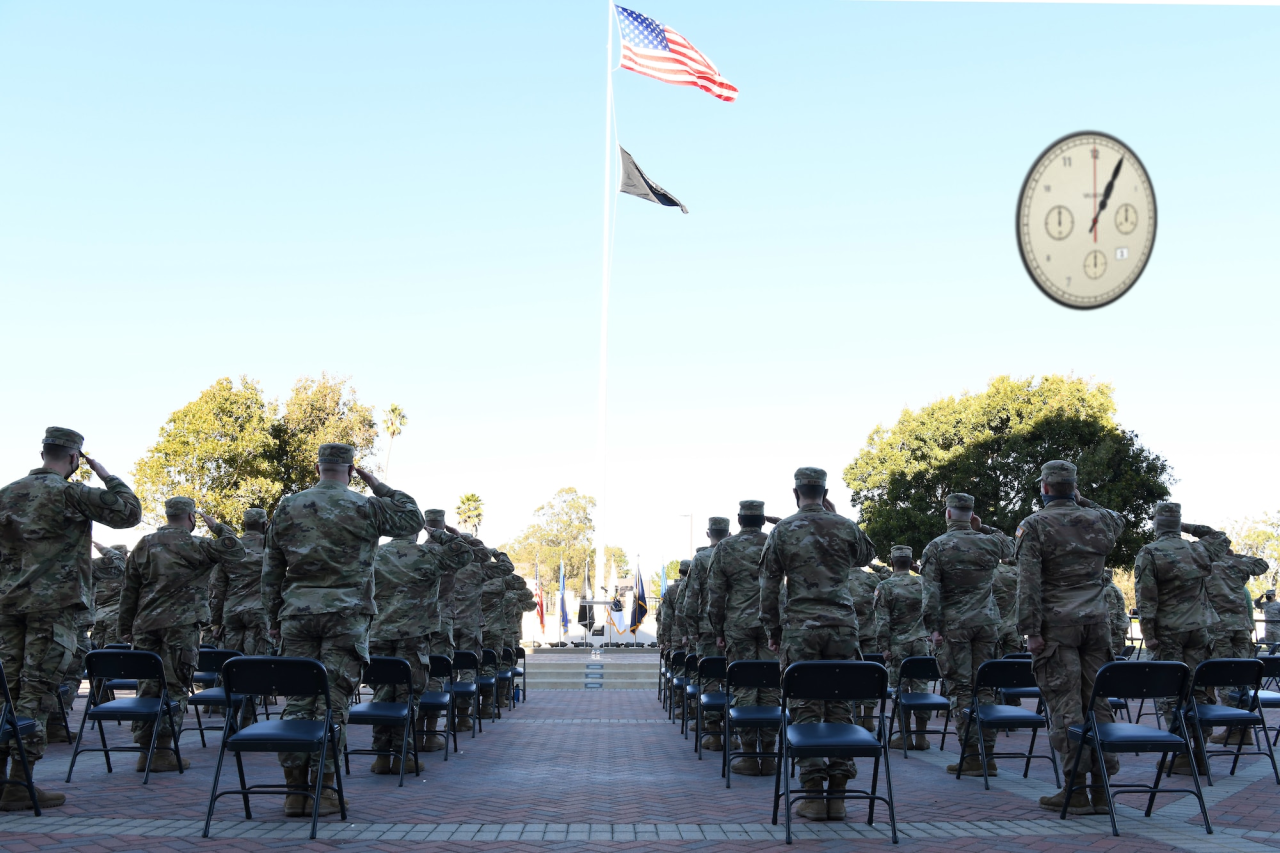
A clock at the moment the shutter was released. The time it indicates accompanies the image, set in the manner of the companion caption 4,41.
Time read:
1,05
